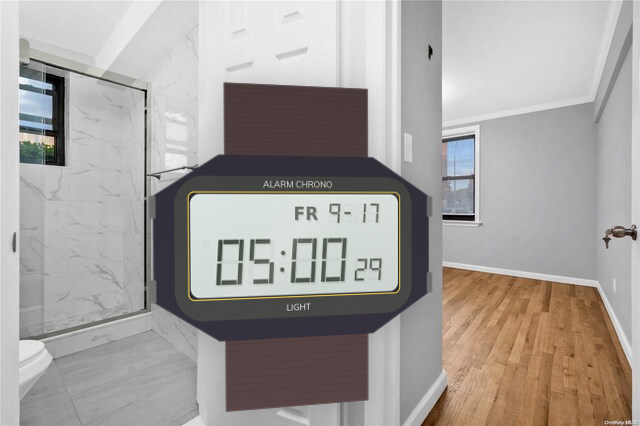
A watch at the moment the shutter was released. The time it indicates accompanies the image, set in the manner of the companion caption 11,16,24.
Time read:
5,00,29
